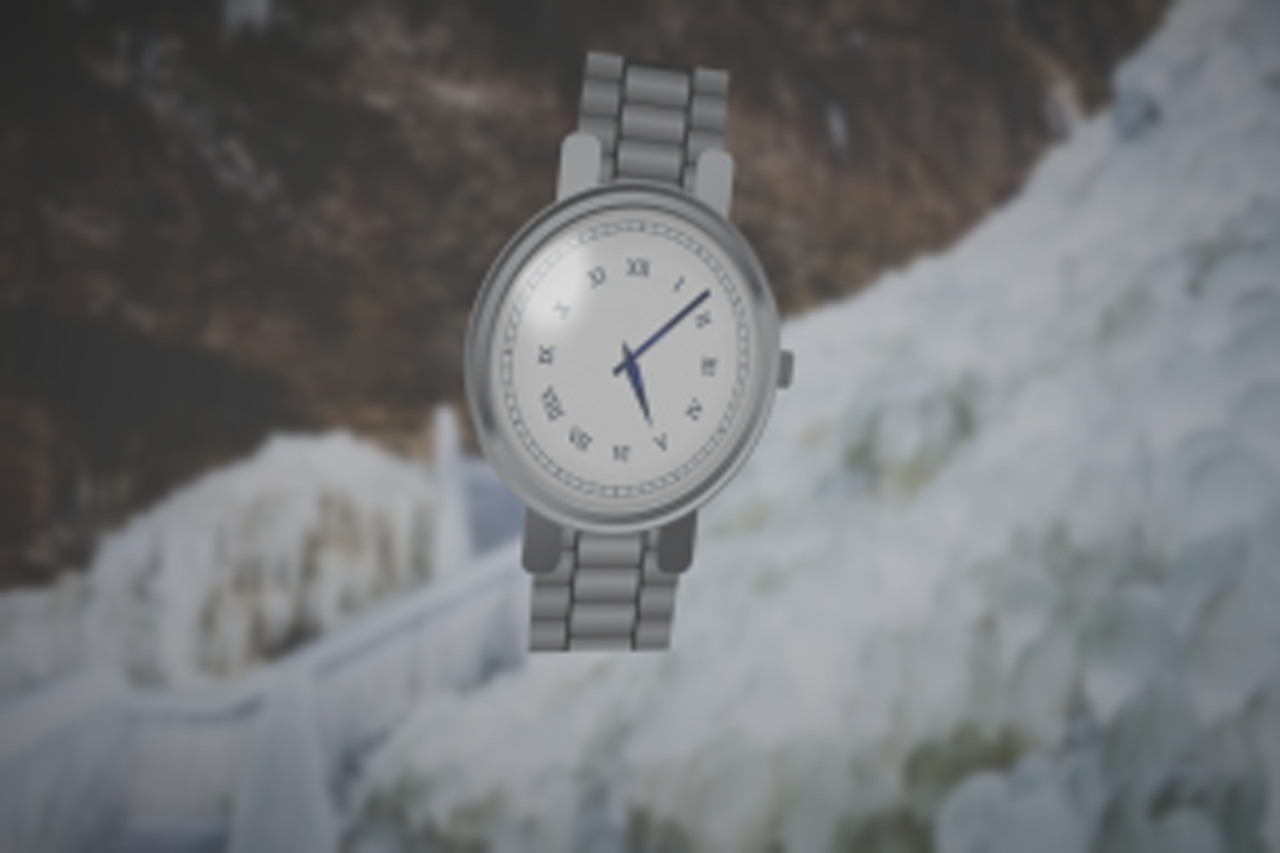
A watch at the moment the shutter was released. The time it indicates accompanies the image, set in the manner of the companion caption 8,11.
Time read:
5,08
